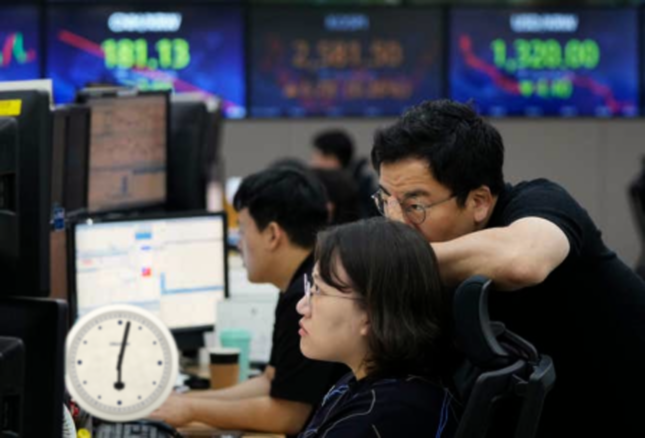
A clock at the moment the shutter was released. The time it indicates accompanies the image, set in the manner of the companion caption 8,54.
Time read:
6,02
